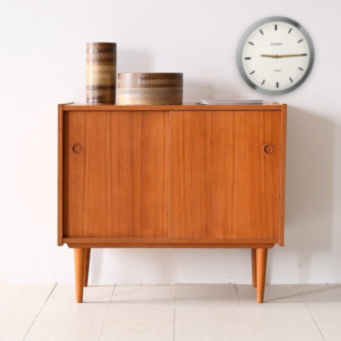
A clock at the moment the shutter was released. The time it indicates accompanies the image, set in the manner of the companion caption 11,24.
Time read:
9,15
